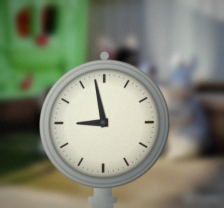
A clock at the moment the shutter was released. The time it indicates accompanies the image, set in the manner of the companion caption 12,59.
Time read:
8,58
